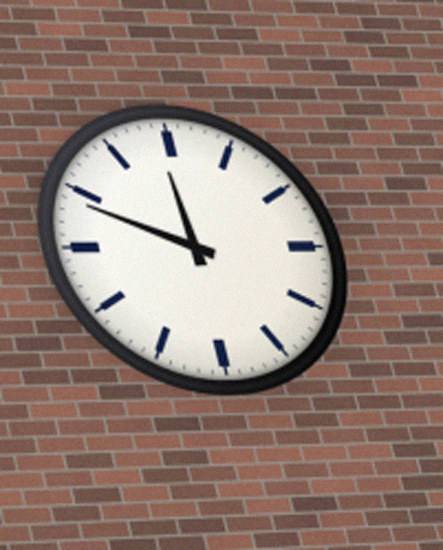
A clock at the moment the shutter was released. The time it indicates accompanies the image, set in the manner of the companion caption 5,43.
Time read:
11,49
